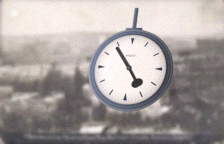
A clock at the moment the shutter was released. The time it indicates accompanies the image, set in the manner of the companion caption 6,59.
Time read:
4,54
